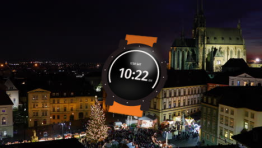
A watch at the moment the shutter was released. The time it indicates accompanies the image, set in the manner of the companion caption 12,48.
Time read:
10,22
